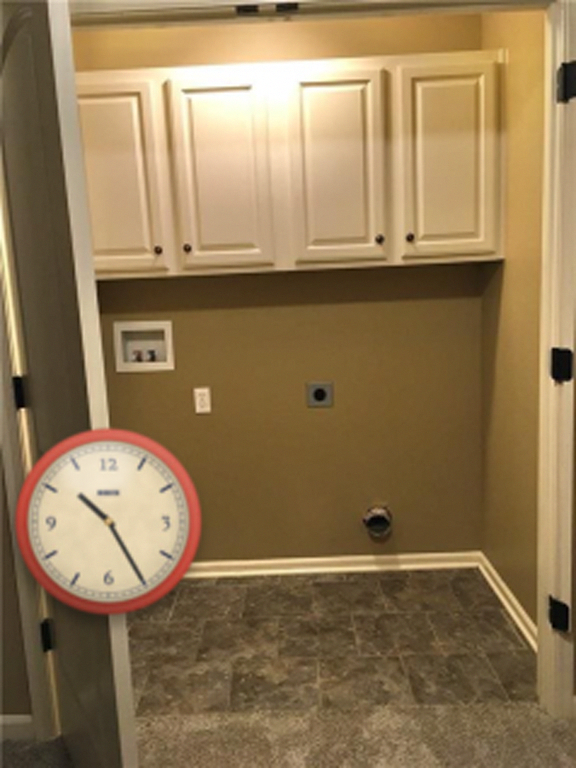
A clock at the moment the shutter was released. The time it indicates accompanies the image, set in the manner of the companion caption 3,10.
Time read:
10,25
